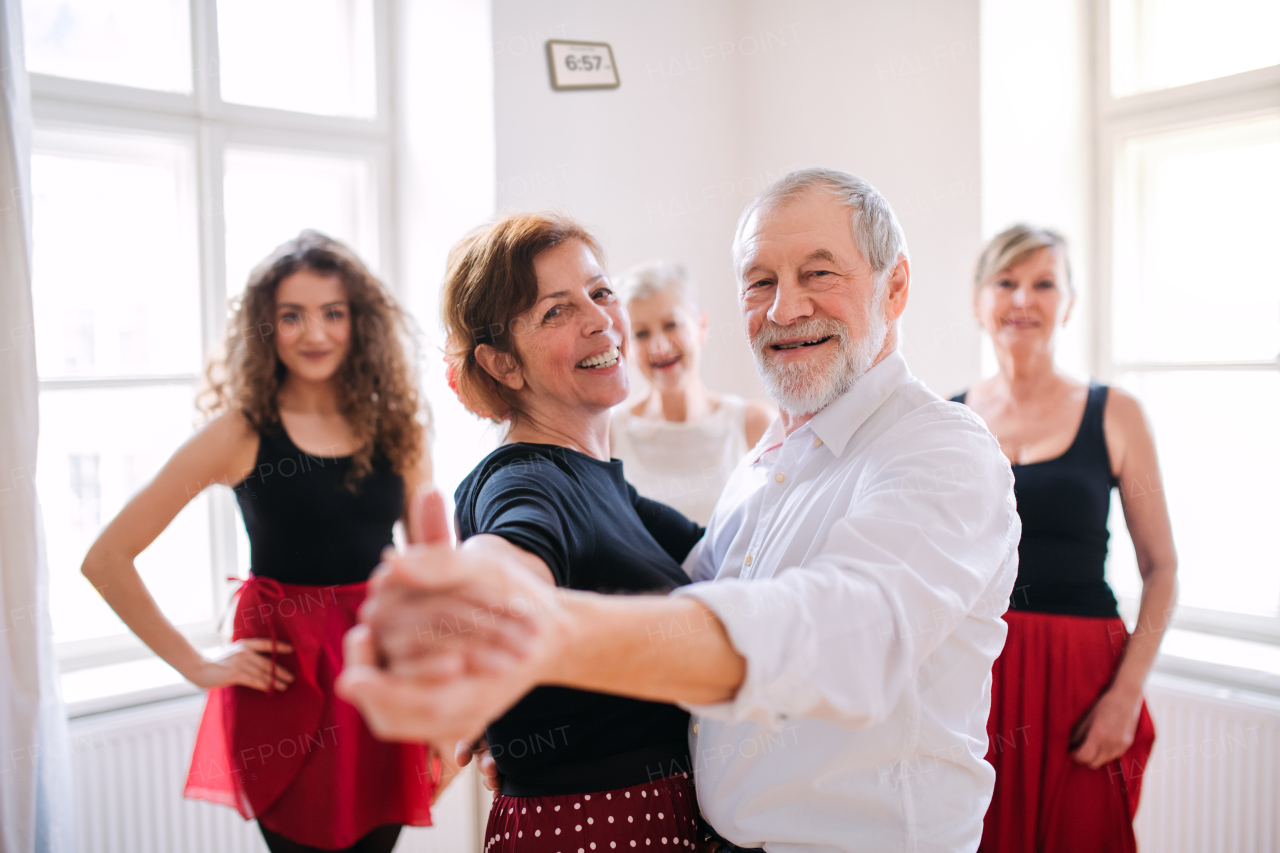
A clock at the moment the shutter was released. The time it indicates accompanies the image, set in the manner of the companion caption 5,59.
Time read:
6,57
